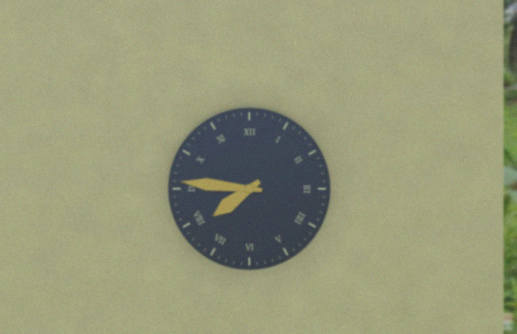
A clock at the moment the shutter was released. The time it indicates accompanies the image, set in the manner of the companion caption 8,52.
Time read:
7,46
